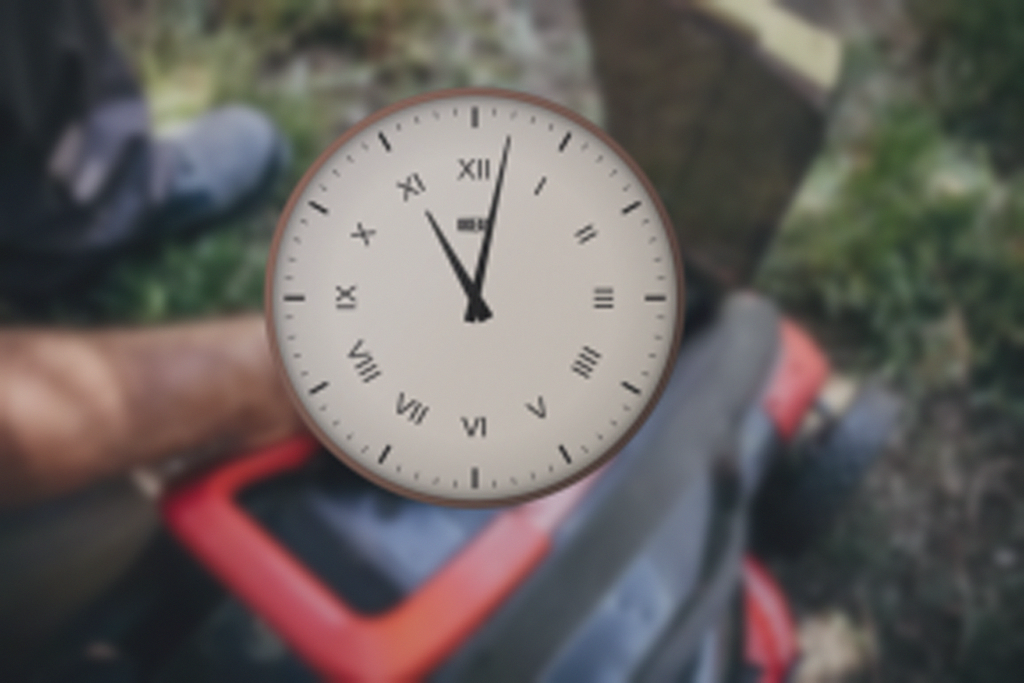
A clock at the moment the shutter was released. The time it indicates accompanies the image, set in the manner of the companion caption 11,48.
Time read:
11,02
